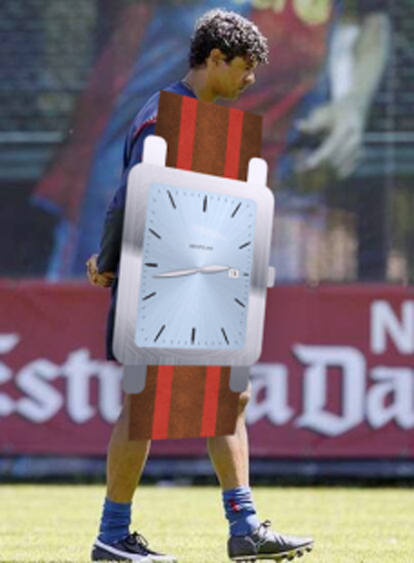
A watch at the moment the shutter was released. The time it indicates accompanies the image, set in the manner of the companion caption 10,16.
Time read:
2,43
